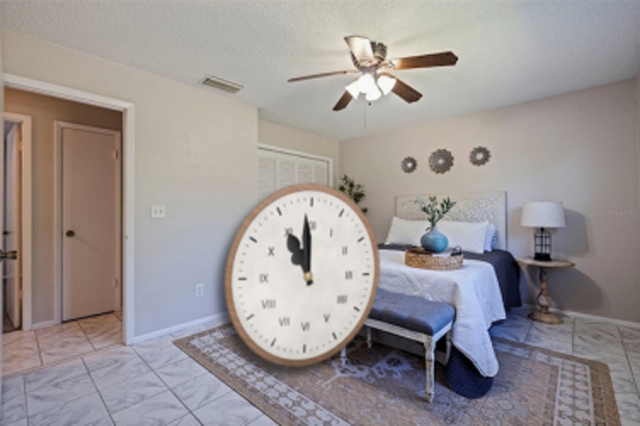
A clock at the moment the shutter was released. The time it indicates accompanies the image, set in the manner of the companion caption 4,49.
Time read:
10,59
